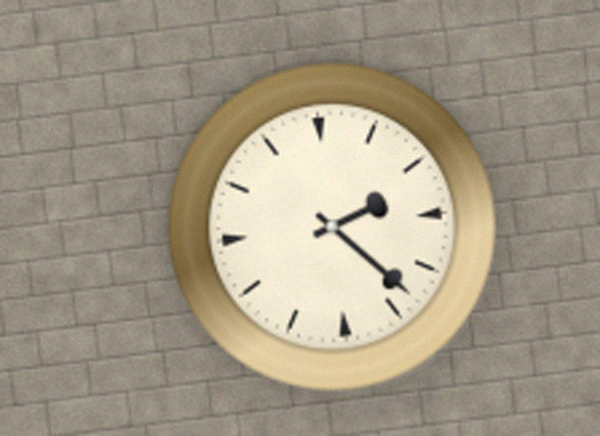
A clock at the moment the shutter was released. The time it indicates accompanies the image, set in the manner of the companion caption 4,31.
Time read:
2,23
